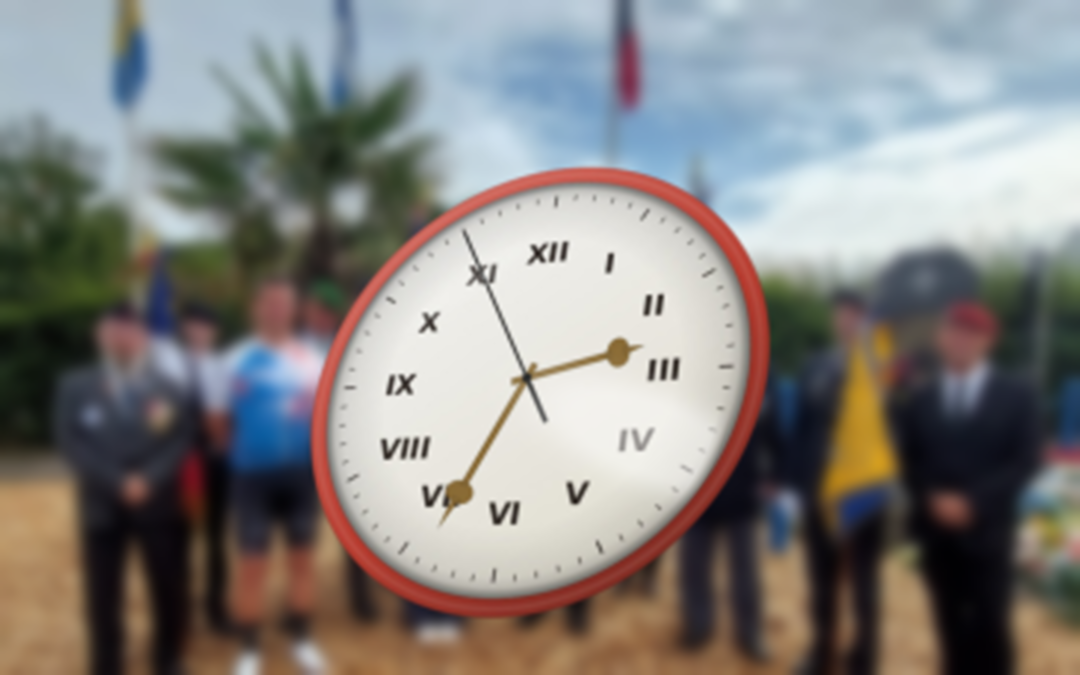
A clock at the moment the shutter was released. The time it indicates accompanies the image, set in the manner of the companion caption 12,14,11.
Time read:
2,33,55
